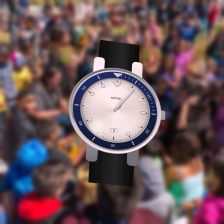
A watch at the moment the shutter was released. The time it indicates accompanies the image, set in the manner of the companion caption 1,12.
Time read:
1,06
